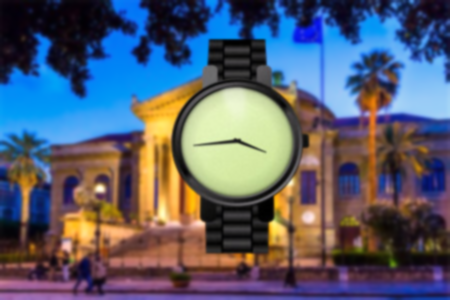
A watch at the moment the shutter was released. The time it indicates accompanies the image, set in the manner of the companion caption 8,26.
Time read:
3,44
